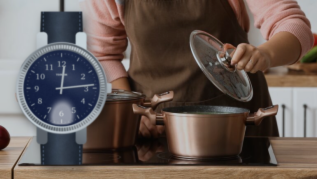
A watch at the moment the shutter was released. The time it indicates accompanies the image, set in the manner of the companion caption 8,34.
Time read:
12,14
